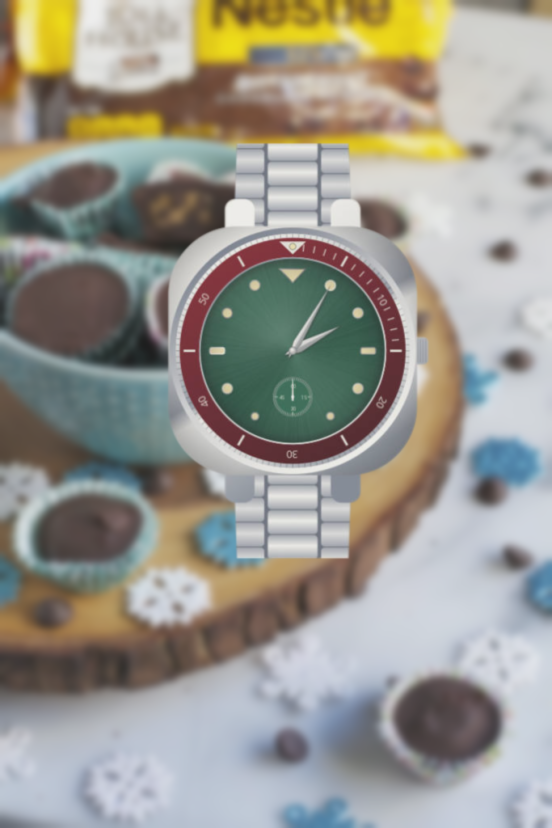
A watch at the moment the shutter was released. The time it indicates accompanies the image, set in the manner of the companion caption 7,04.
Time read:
2,05
